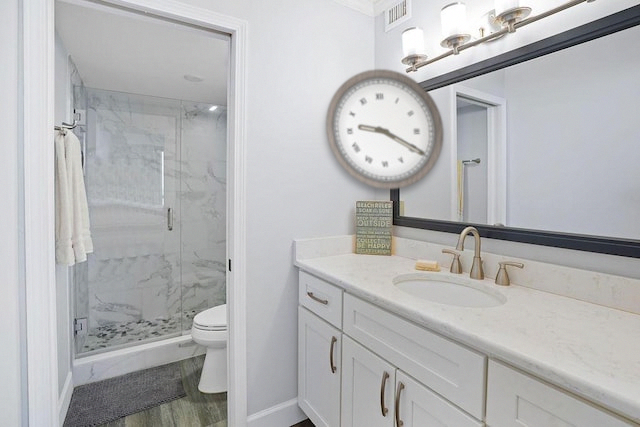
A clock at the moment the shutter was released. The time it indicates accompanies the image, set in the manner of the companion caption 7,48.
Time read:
9,20
